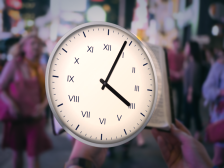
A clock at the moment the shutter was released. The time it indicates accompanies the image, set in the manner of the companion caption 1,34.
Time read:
4,04
